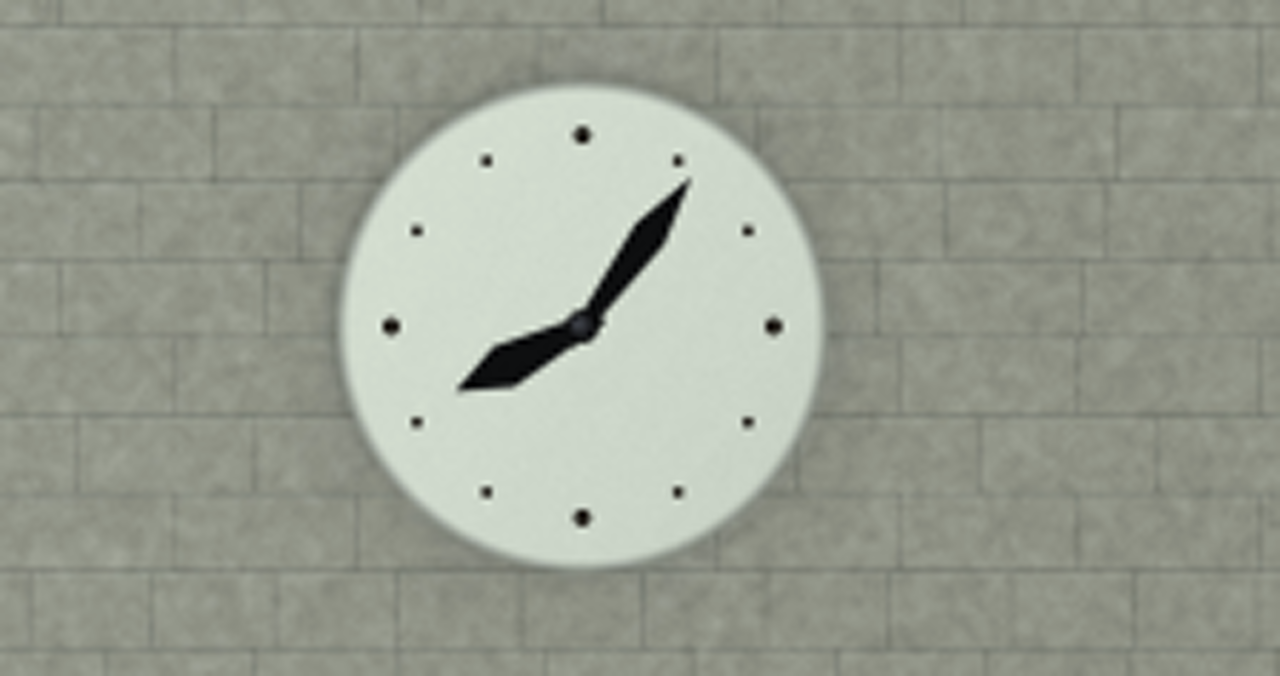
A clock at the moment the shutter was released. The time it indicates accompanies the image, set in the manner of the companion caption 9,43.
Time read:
8,06
